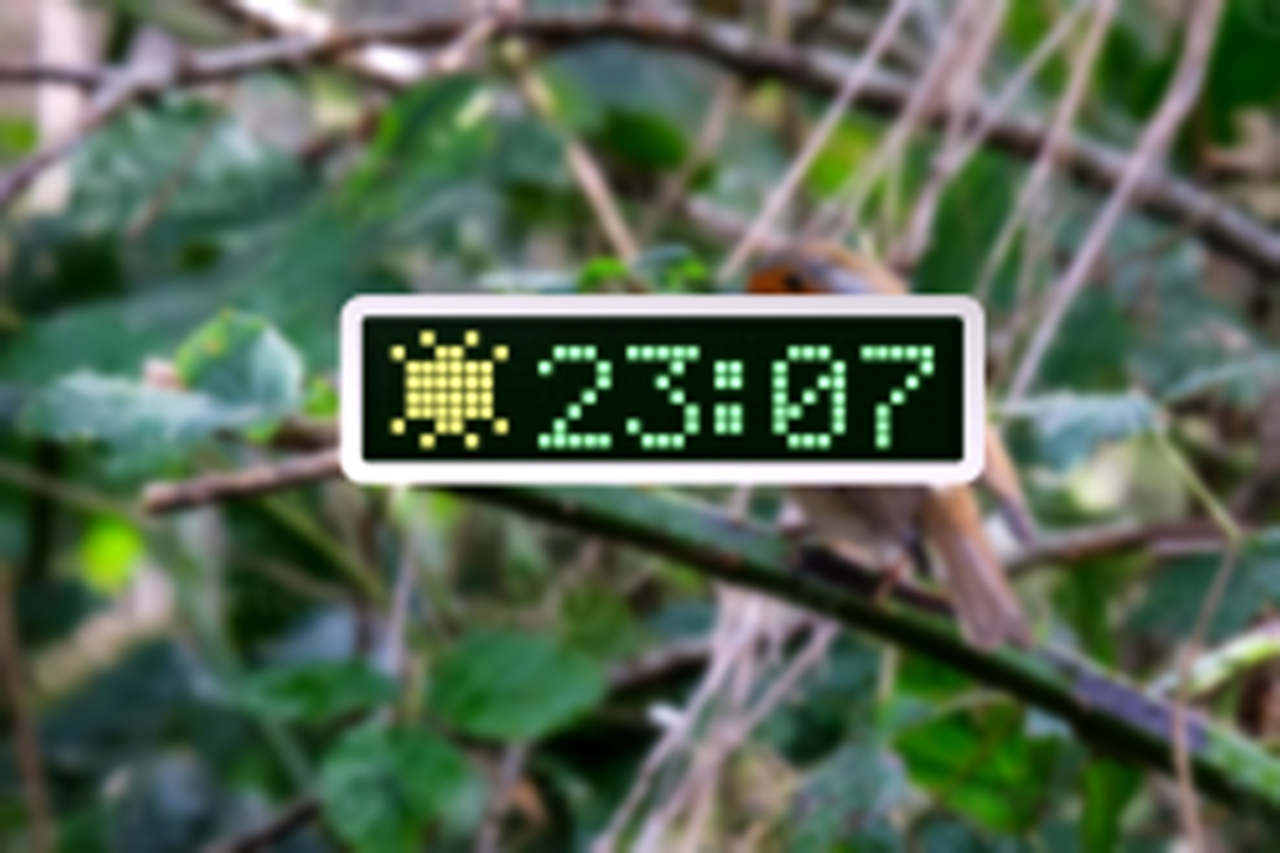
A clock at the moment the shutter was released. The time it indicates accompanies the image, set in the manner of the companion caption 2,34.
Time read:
23,07
